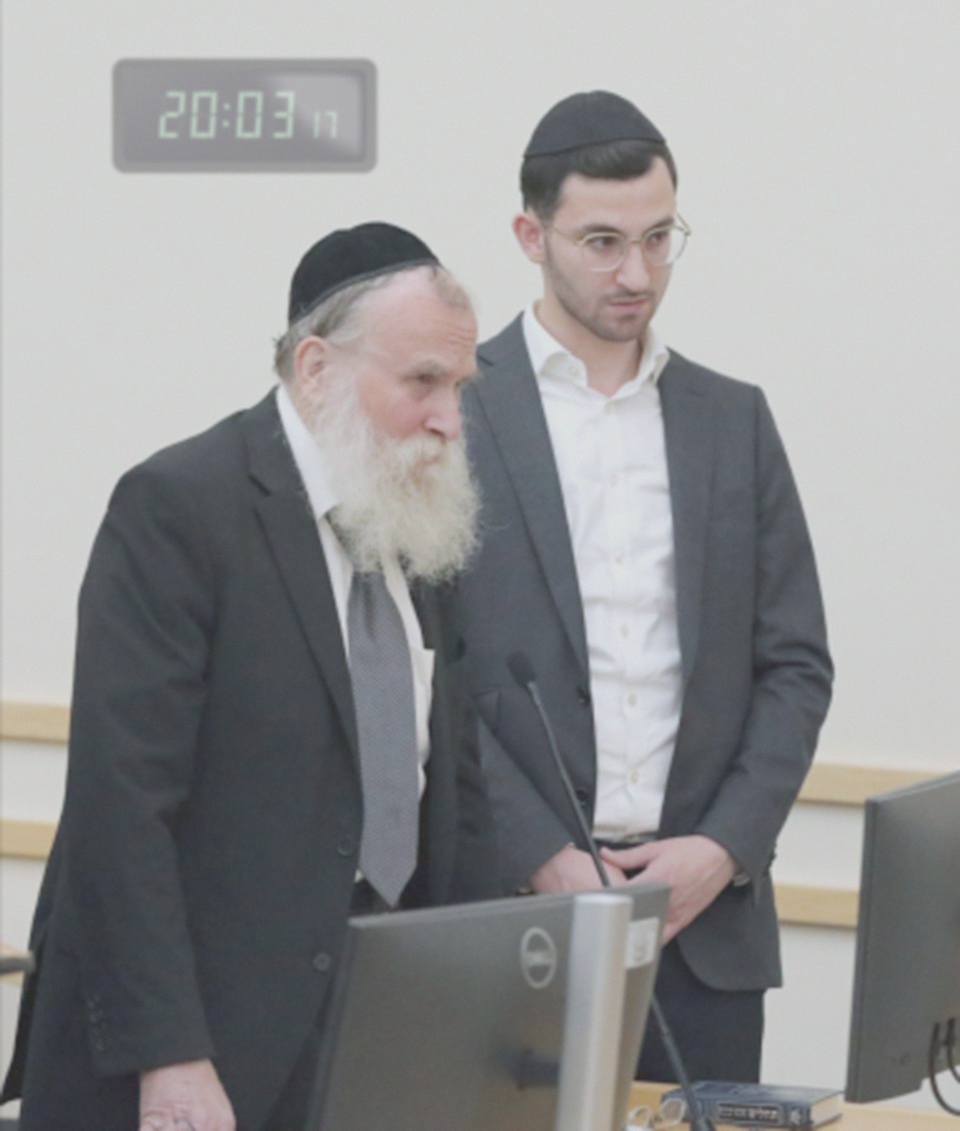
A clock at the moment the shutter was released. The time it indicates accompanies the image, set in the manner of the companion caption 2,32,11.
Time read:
20,03,17
